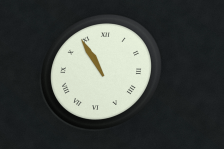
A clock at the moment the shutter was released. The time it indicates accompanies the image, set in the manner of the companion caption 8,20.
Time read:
10,54
